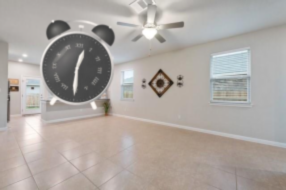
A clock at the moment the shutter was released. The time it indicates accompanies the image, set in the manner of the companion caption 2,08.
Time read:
12,30
